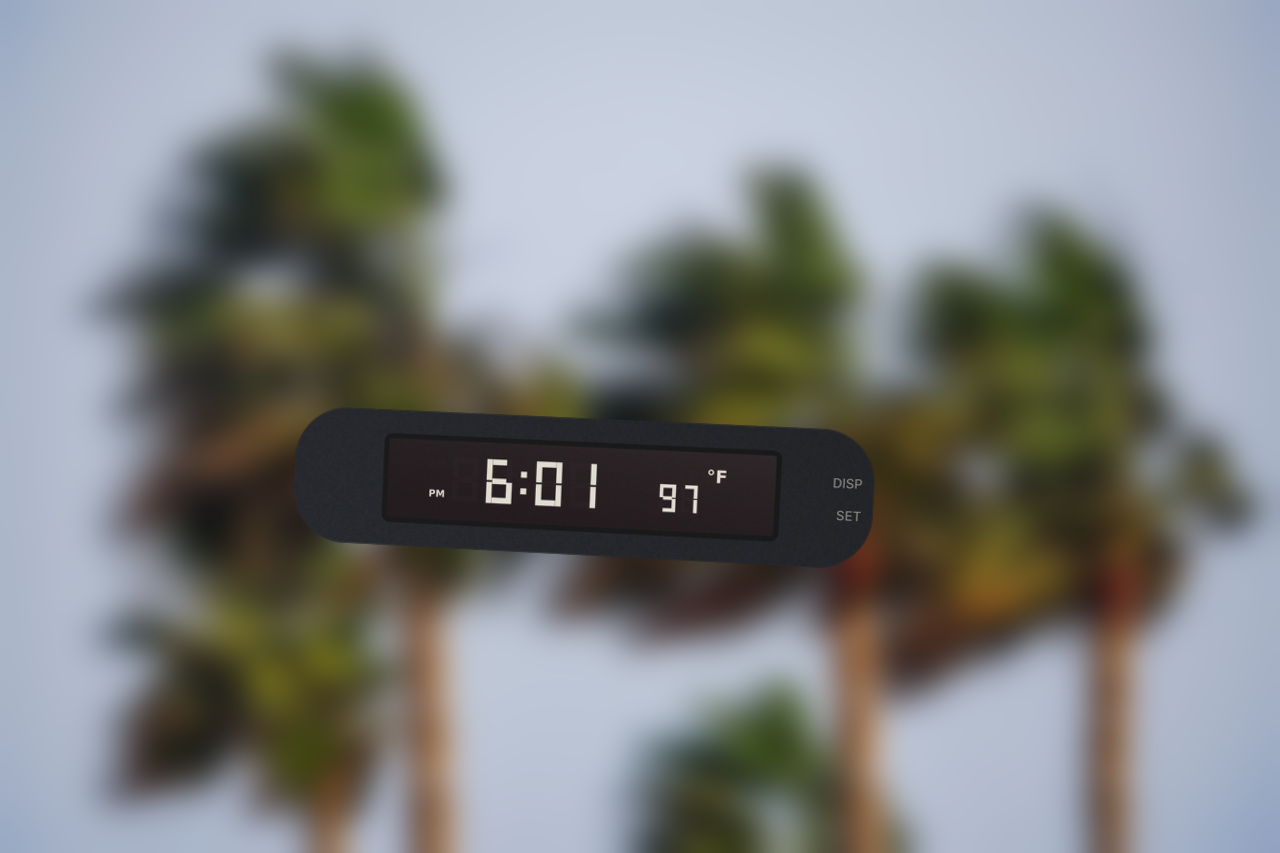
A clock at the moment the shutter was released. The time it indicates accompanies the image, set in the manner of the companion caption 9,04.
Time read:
6,01
